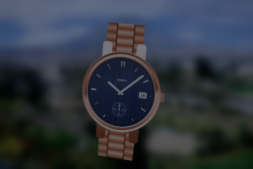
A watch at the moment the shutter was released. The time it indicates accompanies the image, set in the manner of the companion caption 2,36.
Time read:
10,08
